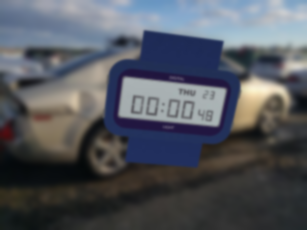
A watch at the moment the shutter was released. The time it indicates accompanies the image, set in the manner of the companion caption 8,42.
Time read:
0,00
